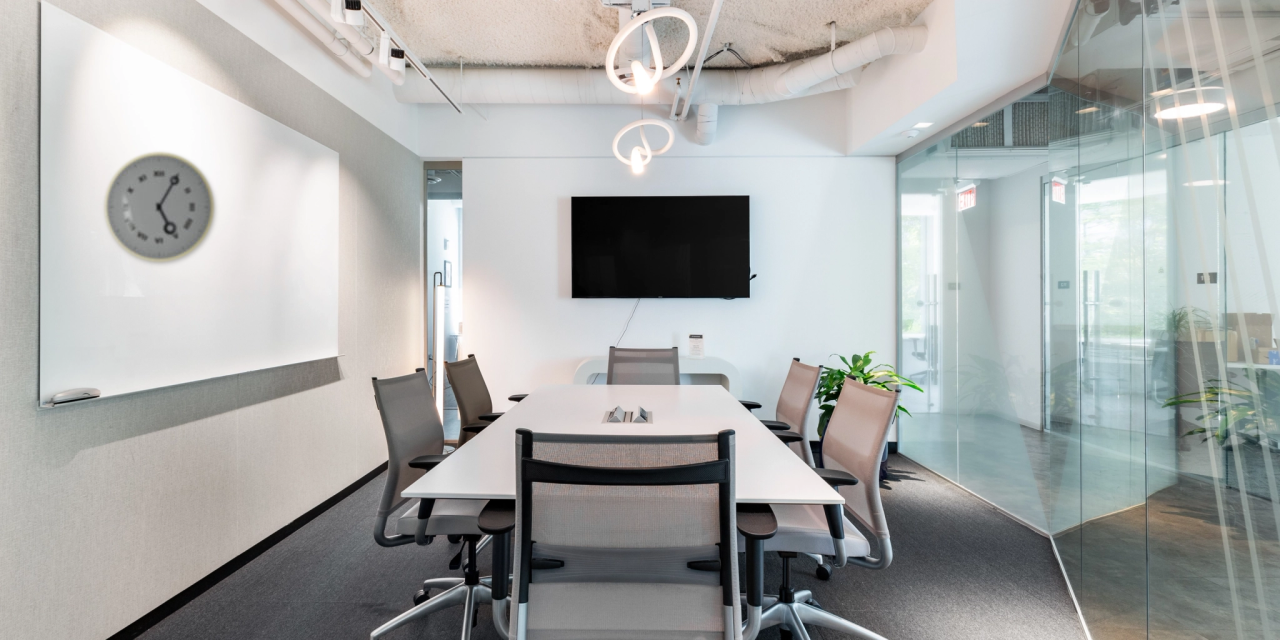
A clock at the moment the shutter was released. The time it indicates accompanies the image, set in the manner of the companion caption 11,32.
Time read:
5,05
